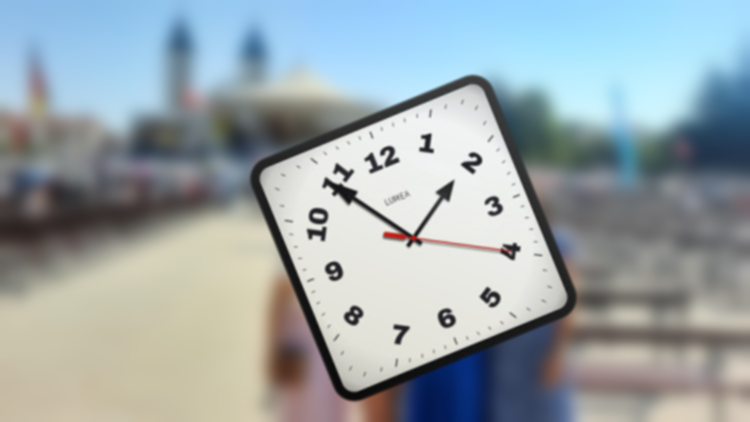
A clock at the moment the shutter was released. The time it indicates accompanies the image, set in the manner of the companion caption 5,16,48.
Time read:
1,54,20
